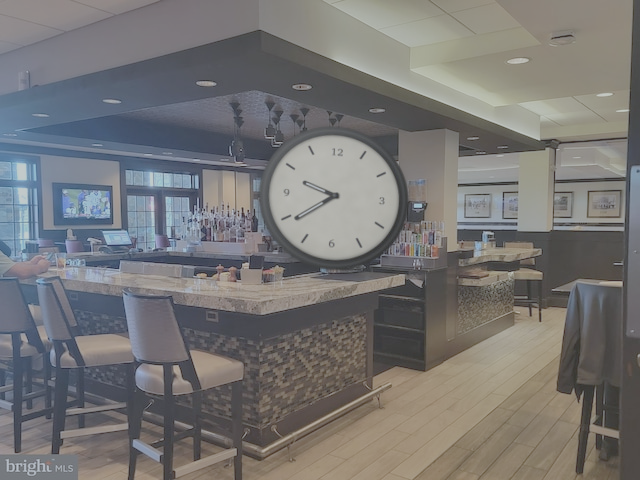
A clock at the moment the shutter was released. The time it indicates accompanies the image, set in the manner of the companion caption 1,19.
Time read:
9,39
